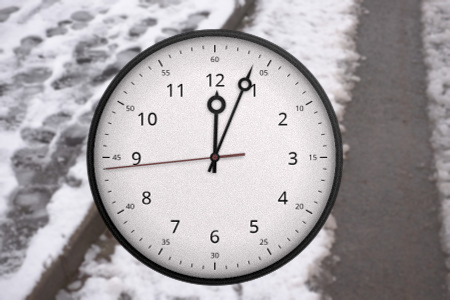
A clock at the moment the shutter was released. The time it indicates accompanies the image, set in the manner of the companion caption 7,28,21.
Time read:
12,03,44
